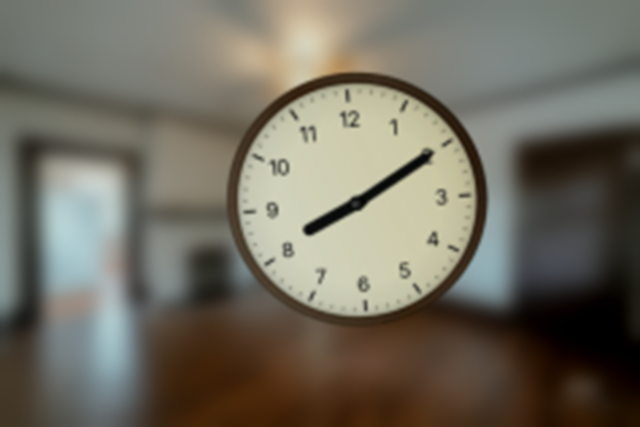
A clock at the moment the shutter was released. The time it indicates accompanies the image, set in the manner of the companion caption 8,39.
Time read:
8,10
